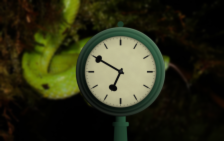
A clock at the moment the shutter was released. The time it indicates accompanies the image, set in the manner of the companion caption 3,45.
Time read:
6,50
